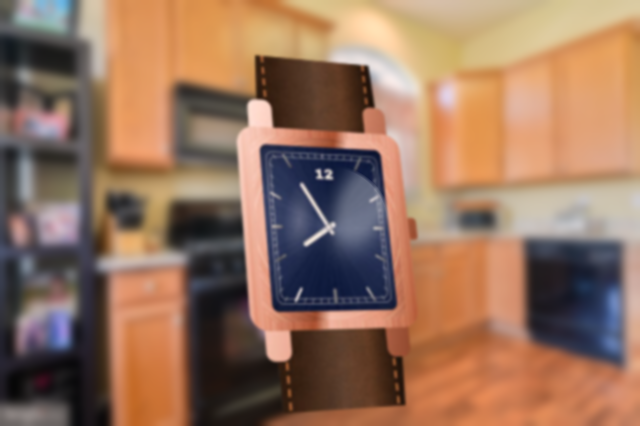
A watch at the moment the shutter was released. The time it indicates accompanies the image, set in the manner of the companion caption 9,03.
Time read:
7,55
